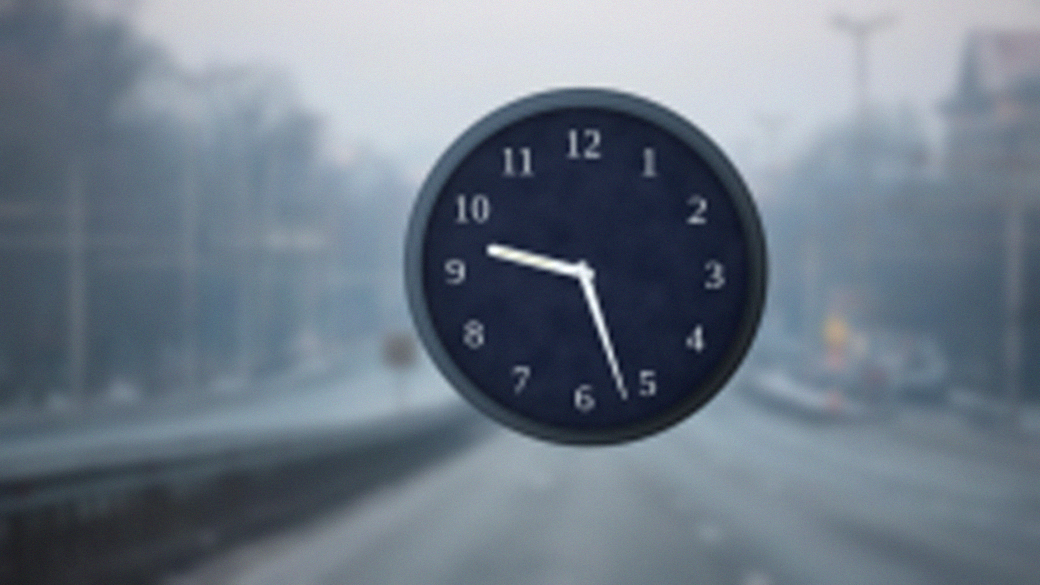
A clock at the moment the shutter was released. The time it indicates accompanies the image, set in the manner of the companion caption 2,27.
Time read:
9,27
